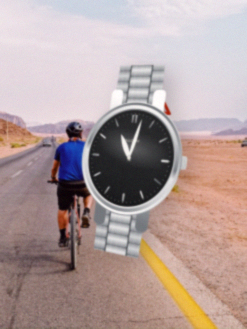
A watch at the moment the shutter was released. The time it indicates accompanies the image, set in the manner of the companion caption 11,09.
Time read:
11,02
